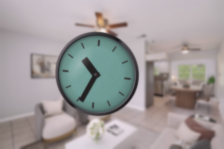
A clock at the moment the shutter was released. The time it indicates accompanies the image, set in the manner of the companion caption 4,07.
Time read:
10,34
